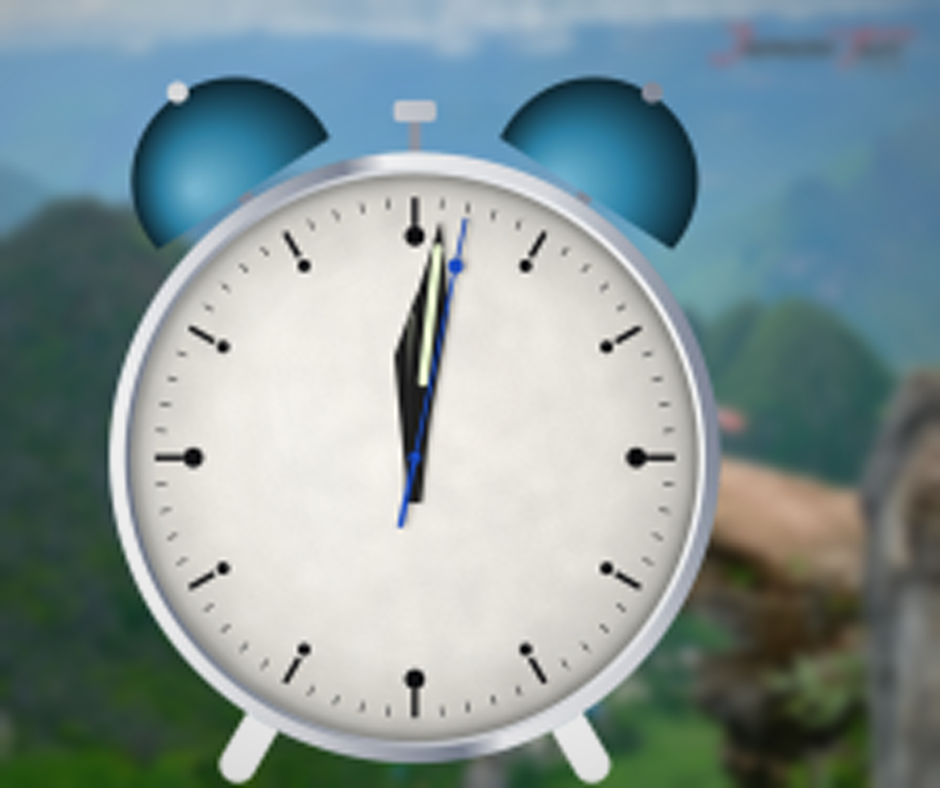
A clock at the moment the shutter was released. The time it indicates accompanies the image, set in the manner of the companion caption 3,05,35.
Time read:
12,01,02
